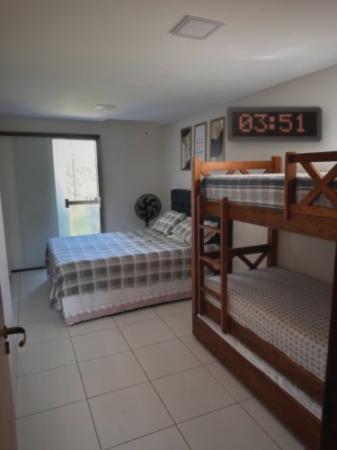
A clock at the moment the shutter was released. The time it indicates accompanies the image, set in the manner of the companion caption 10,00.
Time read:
3,51
